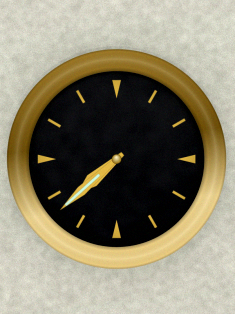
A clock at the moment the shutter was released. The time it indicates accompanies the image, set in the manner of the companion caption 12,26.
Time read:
7,38
